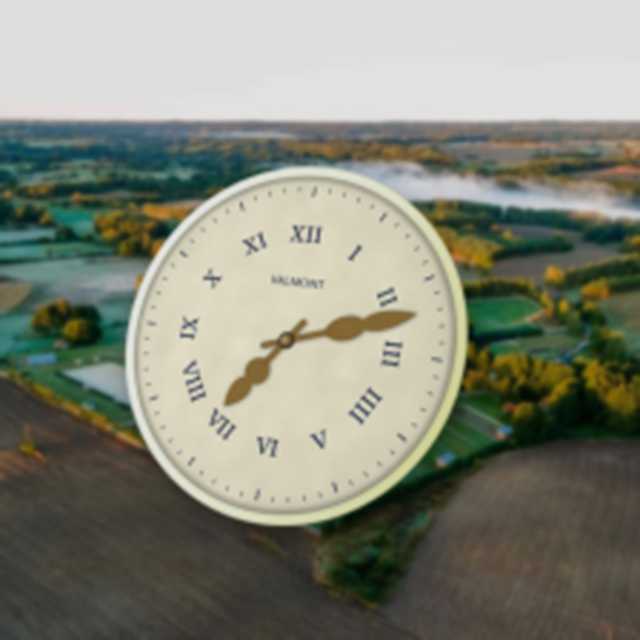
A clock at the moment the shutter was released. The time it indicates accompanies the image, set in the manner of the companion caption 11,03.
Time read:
7,12
